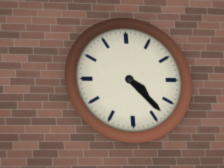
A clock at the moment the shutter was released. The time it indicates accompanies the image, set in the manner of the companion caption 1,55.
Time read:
4,23
